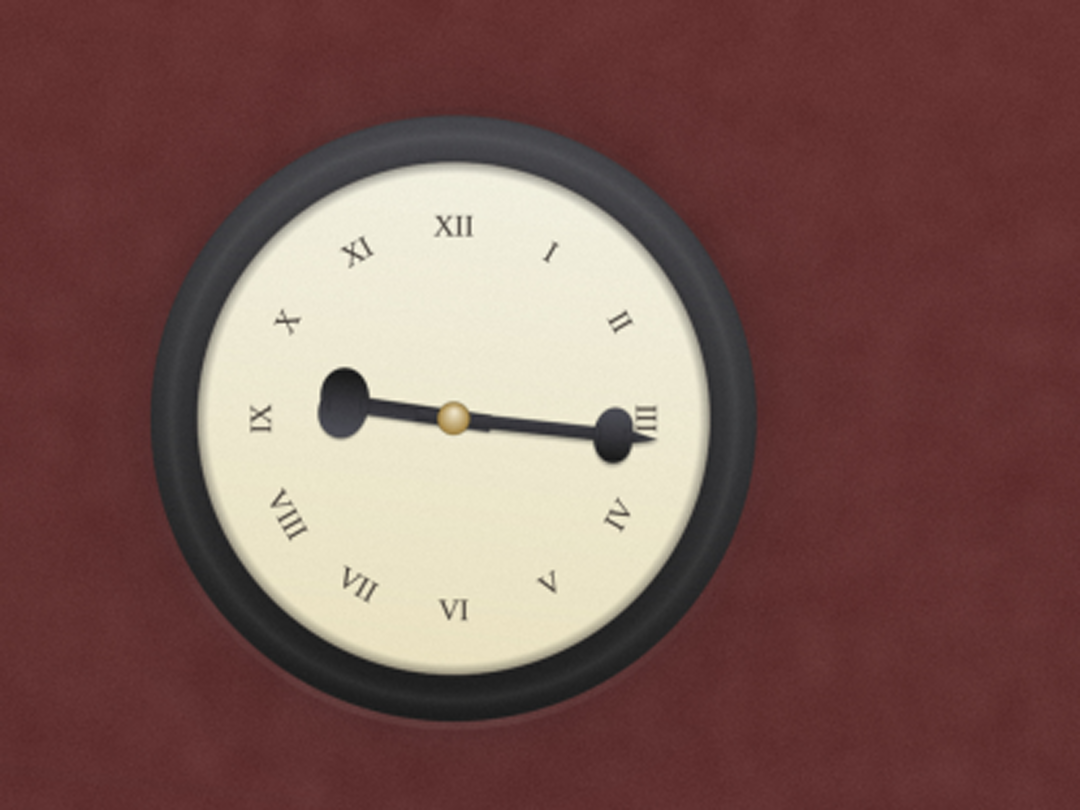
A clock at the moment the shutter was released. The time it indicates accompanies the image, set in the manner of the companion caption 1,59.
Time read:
9,16
